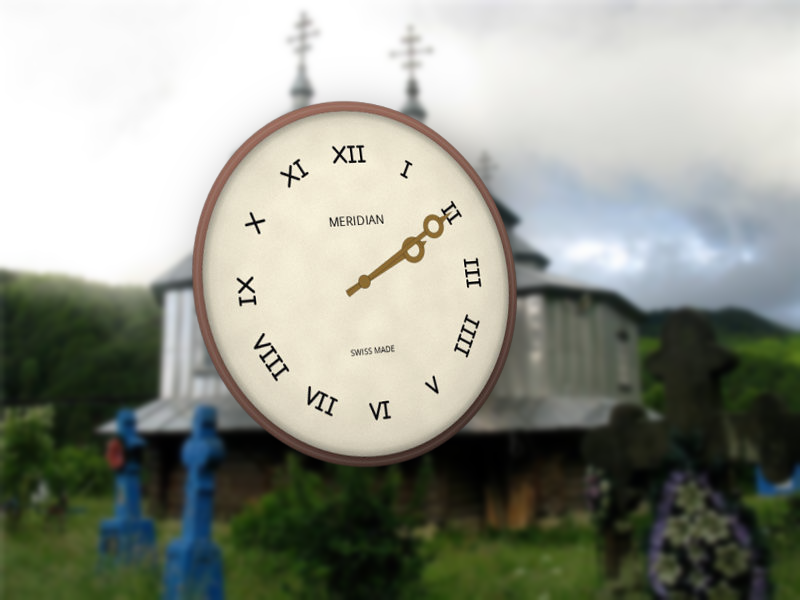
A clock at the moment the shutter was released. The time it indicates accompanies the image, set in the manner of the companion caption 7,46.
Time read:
2,10
